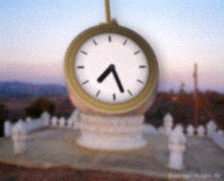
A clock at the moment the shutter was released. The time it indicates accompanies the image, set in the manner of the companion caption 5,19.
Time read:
7,27
